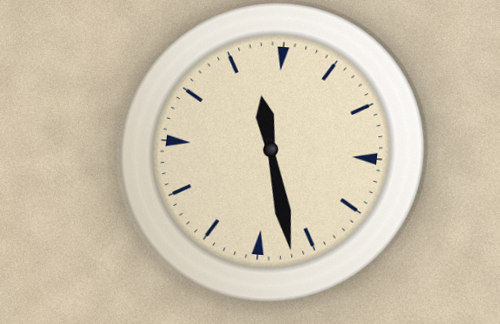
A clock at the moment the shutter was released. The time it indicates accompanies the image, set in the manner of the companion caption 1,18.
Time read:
11,27
